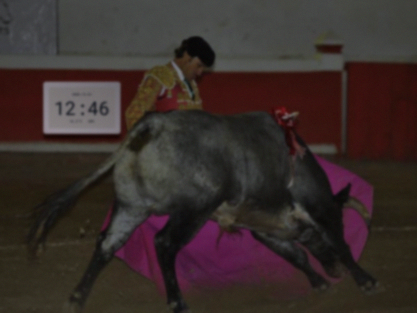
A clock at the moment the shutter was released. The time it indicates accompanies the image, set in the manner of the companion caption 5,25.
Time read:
12,46
